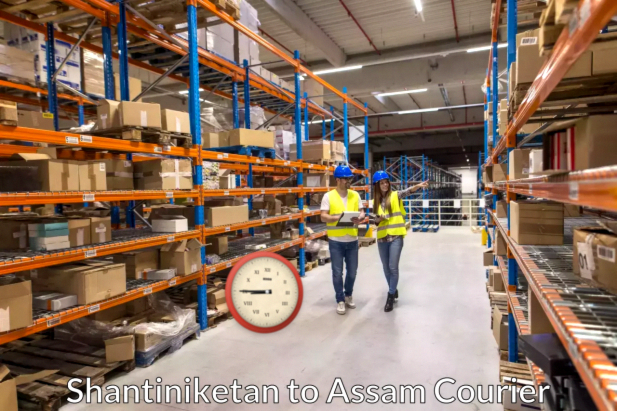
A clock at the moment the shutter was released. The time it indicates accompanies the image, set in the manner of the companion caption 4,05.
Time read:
8,45
